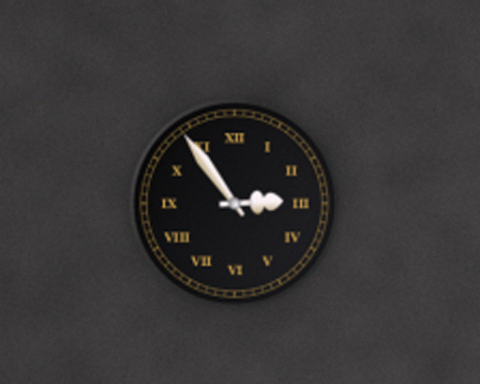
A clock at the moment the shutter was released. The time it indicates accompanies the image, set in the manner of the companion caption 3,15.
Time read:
2,54
